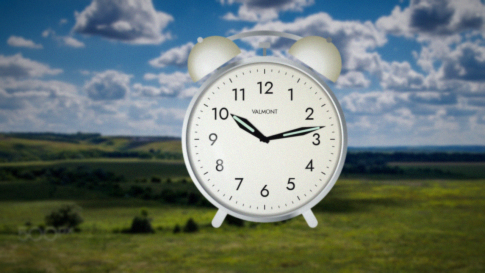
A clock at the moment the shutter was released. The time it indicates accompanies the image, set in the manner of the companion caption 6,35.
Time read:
10,13
